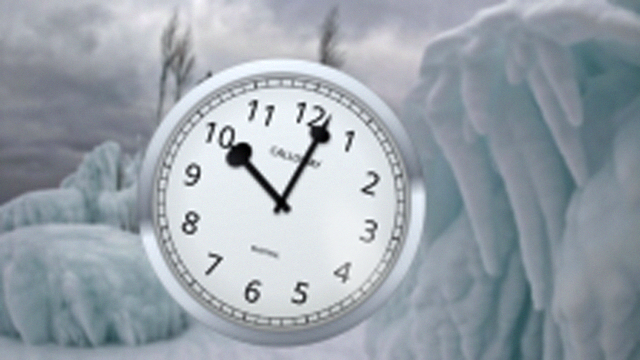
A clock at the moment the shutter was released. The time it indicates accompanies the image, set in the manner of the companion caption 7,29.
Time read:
10,02
